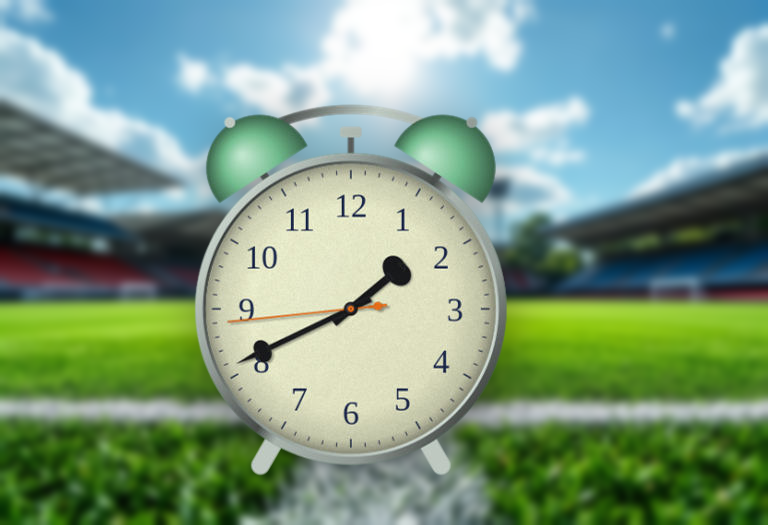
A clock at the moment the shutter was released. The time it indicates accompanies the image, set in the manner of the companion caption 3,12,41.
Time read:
1,40,44
